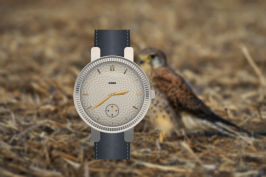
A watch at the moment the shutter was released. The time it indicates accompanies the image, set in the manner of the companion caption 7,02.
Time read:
2,39
